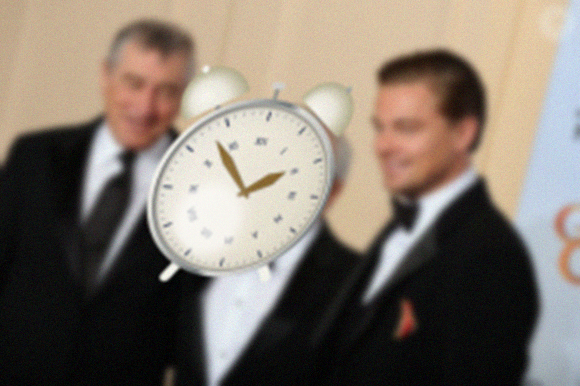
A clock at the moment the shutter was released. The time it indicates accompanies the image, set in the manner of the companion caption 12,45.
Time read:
1,53
